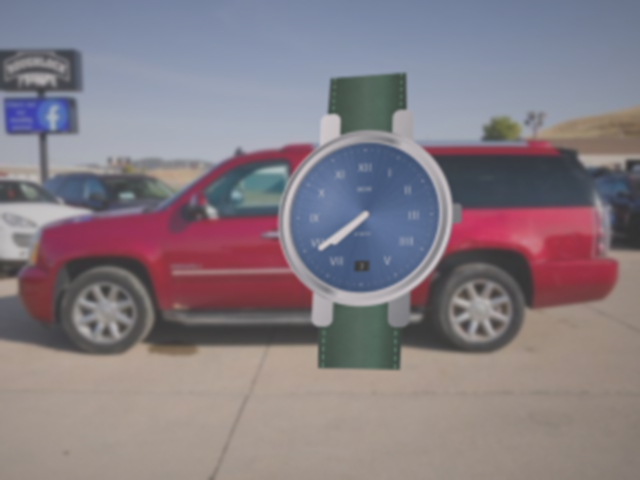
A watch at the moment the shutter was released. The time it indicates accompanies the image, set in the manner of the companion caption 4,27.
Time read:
7,39
